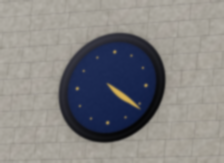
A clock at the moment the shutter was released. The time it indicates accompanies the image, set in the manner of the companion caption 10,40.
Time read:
4,21
